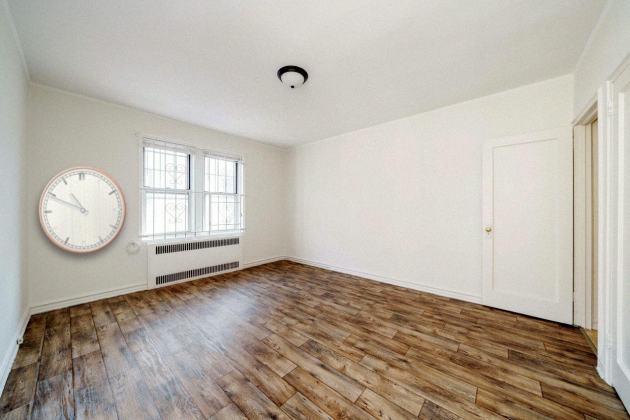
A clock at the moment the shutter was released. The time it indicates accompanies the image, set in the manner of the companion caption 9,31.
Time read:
10,49
